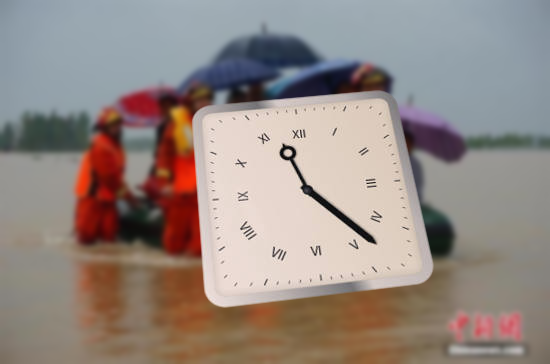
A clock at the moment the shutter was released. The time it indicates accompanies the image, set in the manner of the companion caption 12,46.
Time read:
11,23
